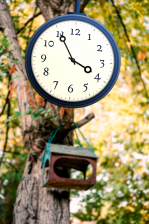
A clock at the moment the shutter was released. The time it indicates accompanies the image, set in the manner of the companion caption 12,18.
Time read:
3,55
